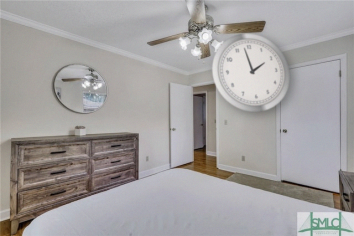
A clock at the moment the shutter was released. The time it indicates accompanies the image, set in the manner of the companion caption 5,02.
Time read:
1,58
